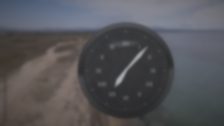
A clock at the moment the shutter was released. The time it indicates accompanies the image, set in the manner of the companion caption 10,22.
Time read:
7,07
